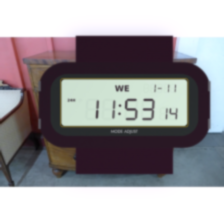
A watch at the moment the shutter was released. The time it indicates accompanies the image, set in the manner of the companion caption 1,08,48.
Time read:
11,53,14
